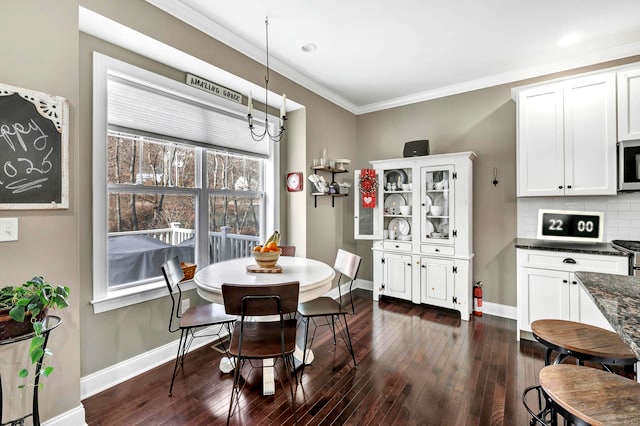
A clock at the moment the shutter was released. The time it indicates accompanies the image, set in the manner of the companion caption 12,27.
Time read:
22,00
